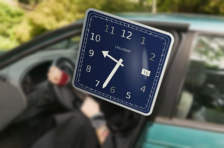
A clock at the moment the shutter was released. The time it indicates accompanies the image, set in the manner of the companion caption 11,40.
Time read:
9,33
